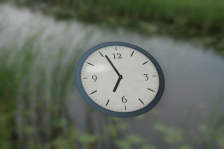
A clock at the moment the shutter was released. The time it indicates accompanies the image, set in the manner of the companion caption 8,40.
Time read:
6,56
